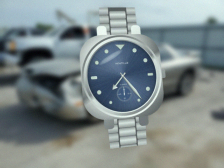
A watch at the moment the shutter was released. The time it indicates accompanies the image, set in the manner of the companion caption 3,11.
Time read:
7,24
